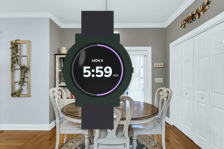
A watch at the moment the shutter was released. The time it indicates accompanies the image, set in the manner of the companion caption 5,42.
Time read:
5,59
